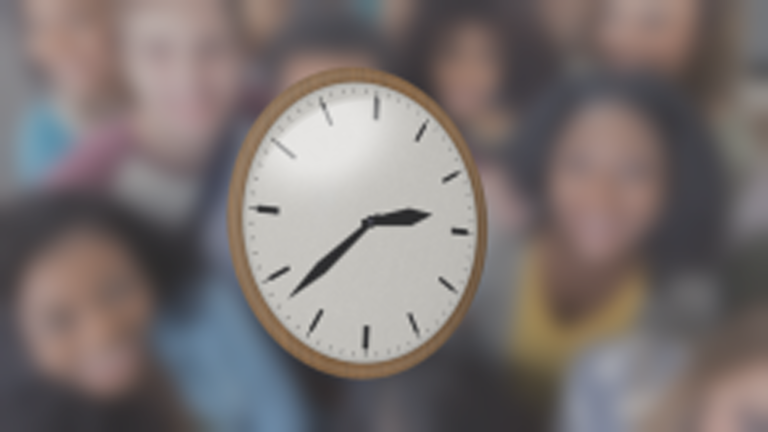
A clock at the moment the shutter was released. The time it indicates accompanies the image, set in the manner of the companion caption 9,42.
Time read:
2,38
